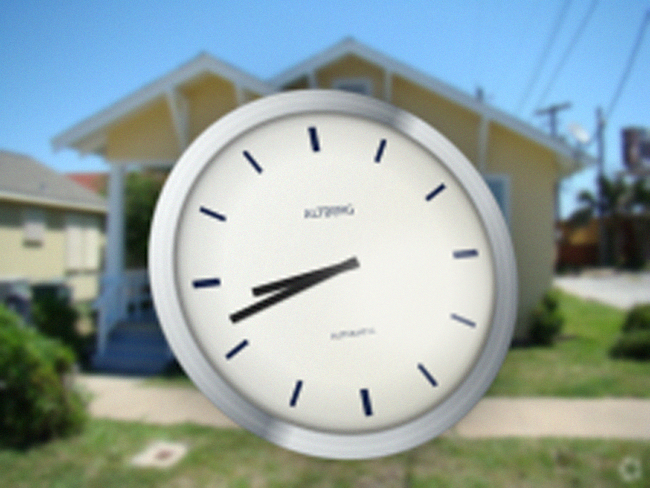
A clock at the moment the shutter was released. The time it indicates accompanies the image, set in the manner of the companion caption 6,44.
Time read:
8,42
